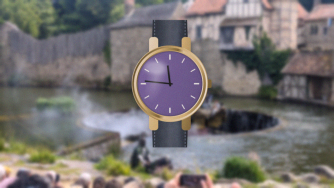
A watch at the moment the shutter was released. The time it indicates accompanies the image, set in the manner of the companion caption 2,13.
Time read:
11,46
